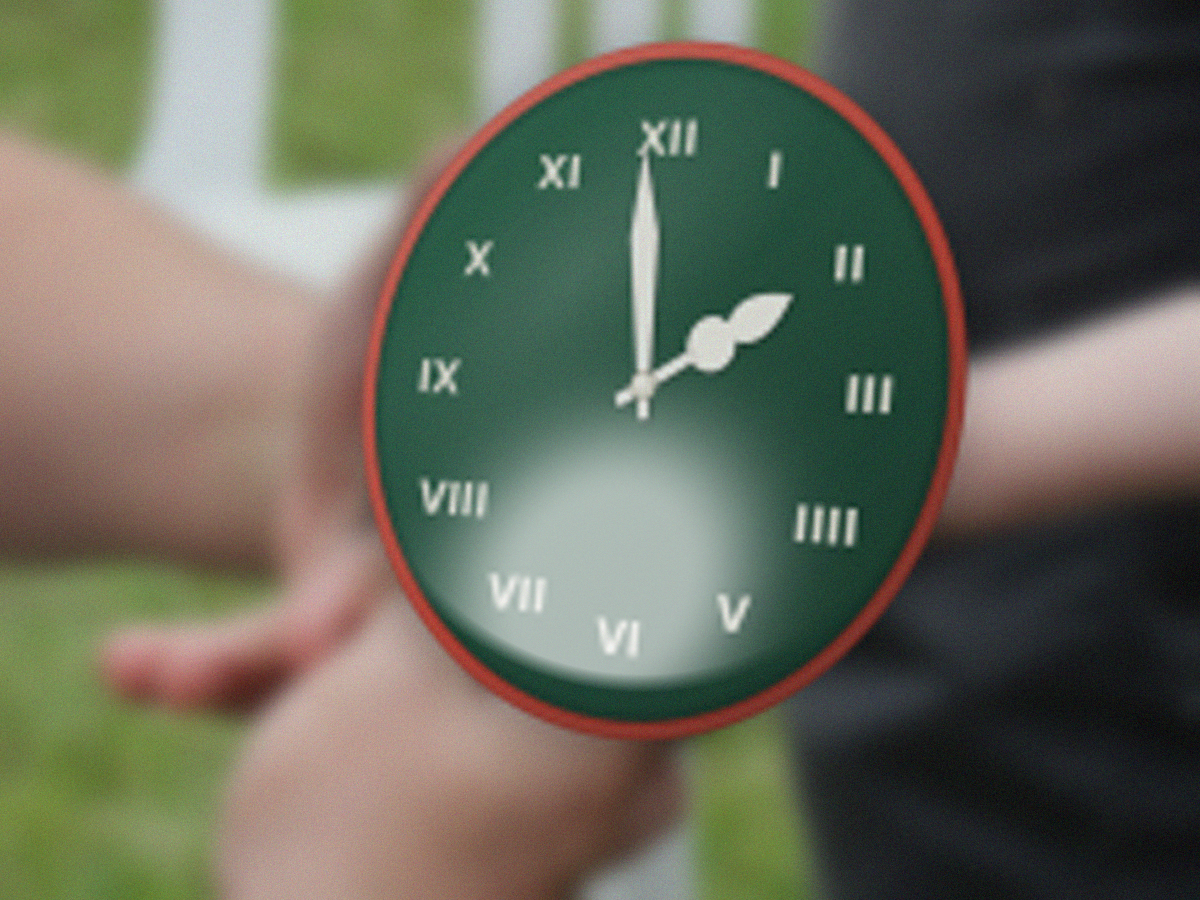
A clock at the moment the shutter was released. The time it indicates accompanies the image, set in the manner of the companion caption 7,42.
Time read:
1,59
